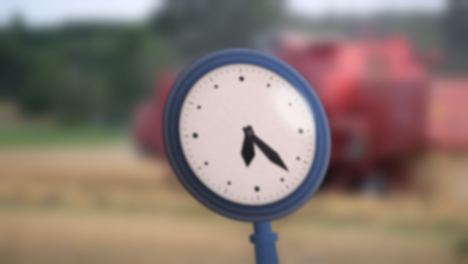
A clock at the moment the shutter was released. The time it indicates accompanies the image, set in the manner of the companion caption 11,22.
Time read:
6,23
